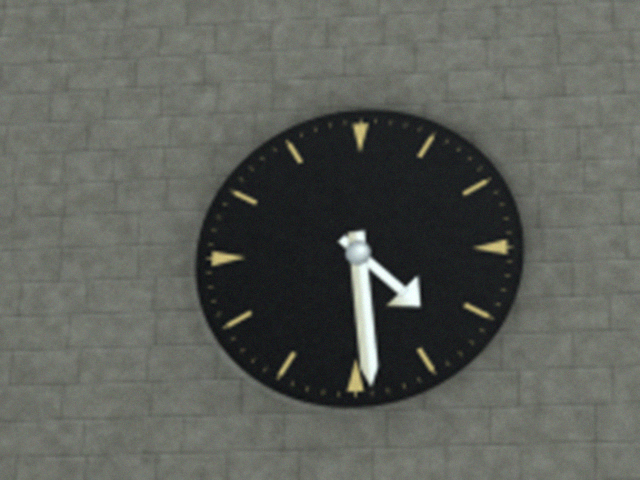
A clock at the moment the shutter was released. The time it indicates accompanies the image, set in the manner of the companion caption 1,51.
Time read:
4,29
